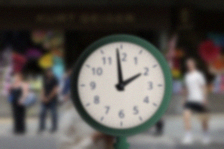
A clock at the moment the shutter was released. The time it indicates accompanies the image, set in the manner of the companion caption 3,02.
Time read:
1,59
